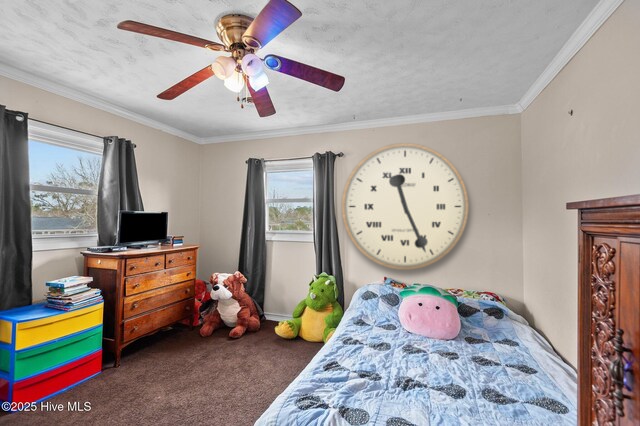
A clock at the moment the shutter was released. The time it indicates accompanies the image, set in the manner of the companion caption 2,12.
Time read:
11,26
